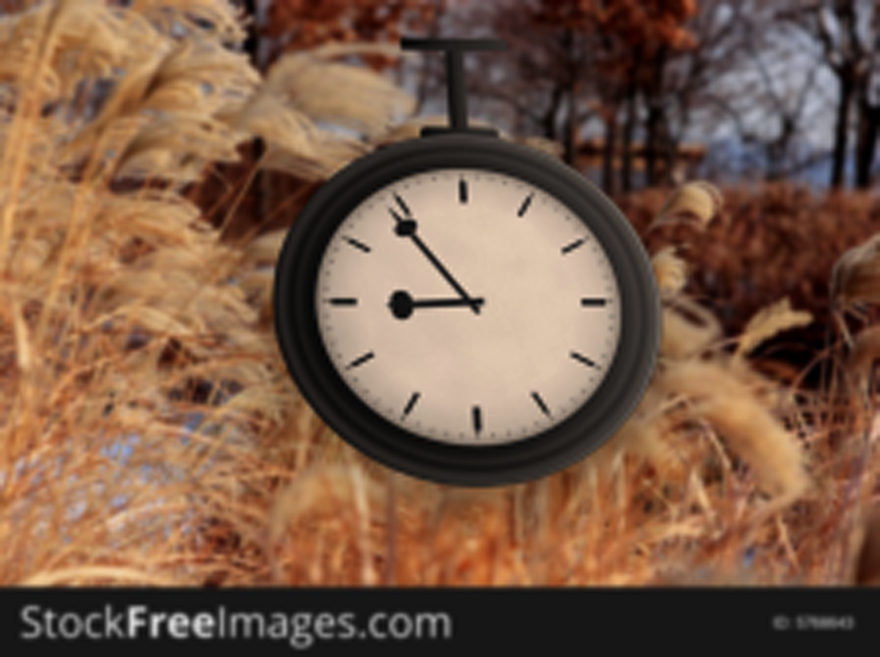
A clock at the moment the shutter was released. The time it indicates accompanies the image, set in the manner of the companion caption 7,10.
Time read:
8,54
